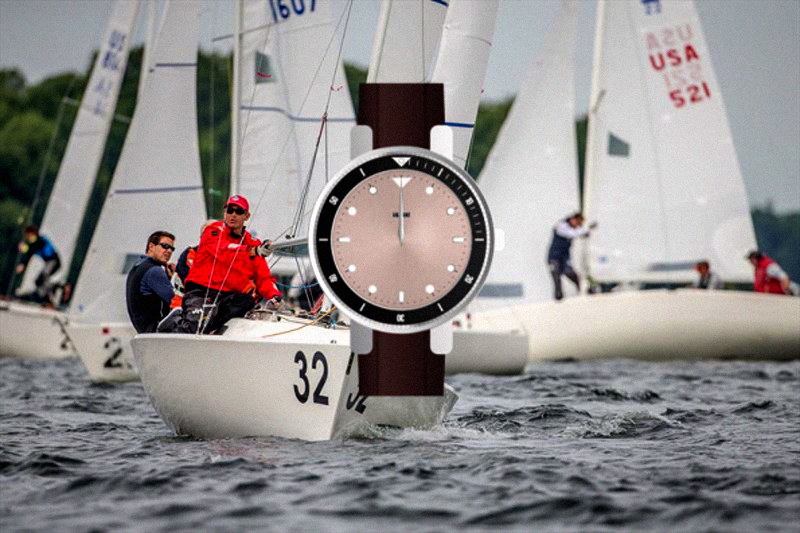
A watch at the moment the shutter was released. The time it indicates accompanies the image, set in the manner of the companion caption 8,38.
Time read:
12,00
